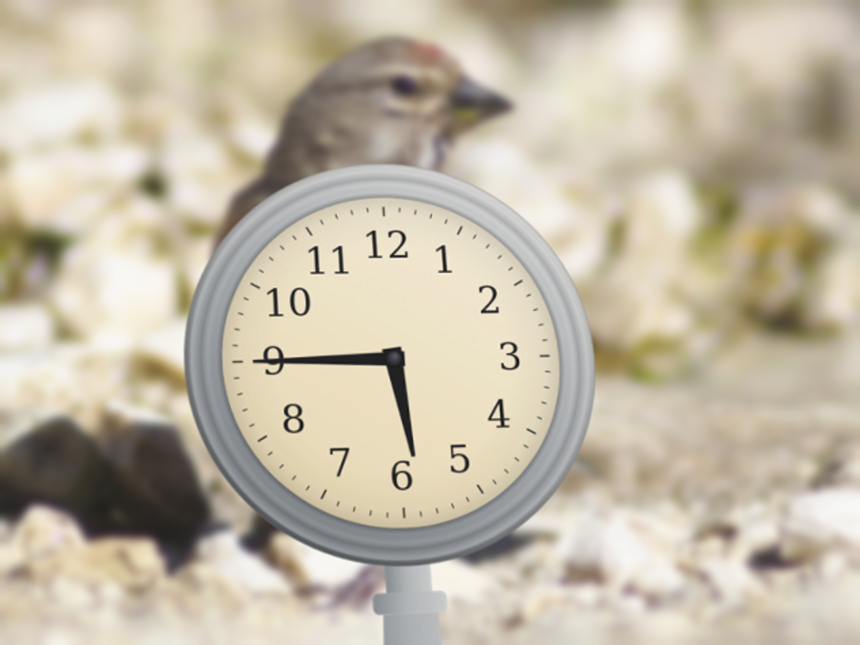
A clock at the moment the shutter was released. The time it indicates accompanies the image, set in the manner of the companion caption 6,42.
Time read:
5,45
